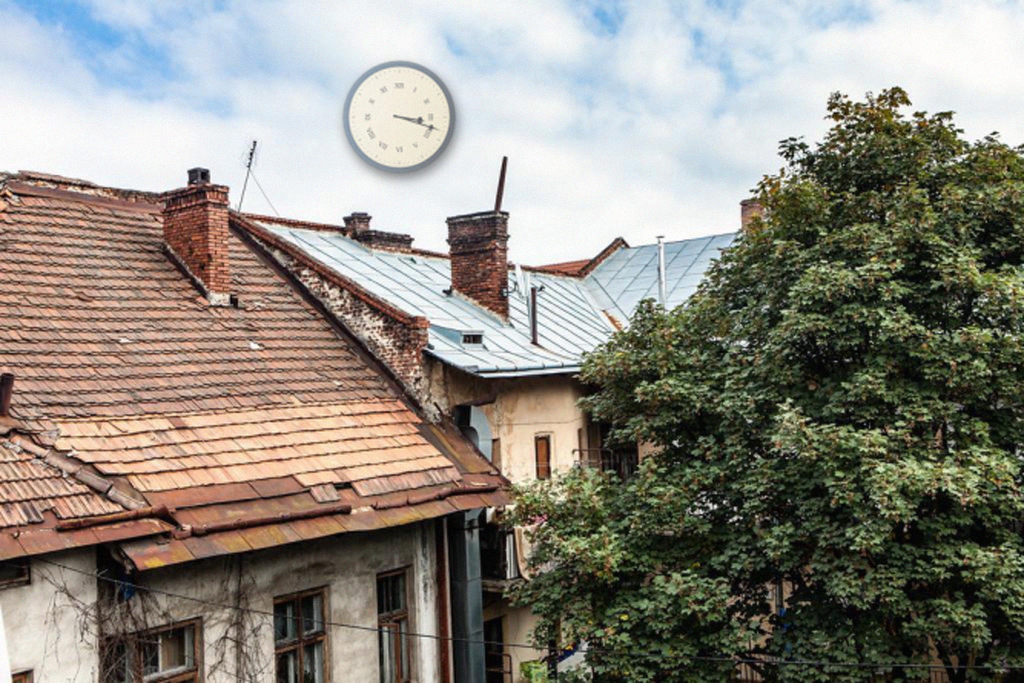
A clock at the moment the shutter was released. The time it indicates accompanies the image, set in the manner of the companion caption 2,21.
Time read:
3,18
